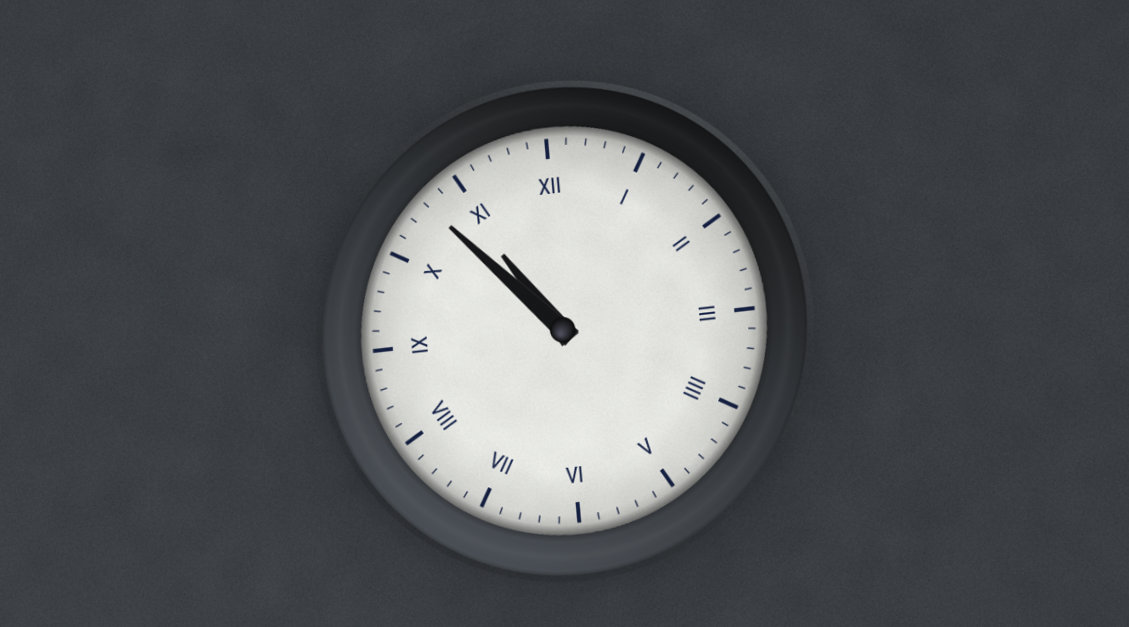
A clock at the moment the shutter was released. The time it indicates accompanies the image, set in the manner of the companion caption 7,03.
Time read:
10,53
